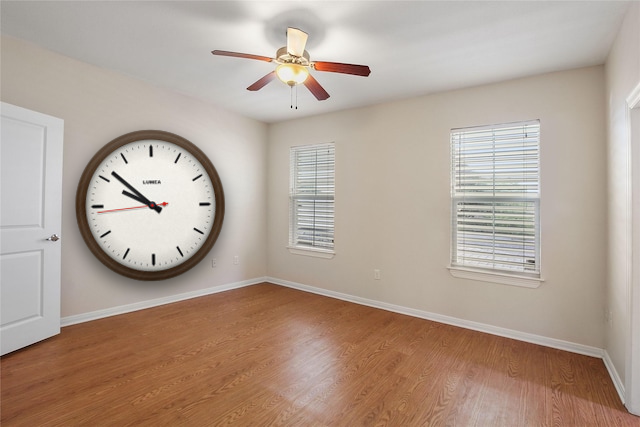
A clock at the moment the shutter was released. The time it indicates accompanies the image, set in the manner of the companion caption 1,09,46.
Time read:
9,51,44
